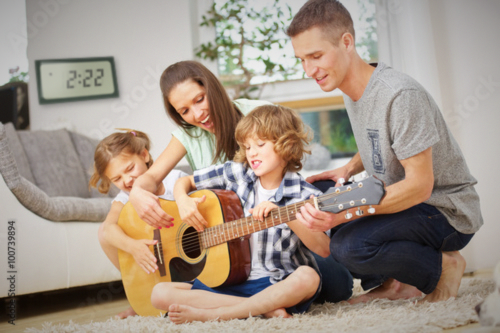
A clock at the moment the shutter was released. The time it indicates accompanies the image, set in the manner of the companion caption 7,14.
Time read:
2,22
